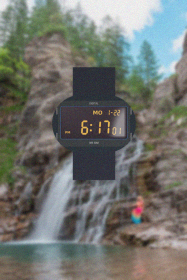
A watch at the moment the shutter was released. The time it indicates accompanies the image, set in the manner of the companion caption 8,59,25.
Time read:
6,17,01
